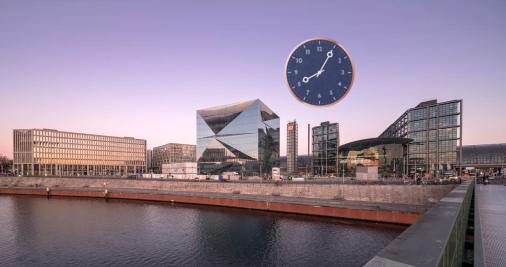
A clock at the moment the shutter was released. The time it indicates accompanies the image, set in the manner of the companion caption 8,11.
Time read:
8,05
